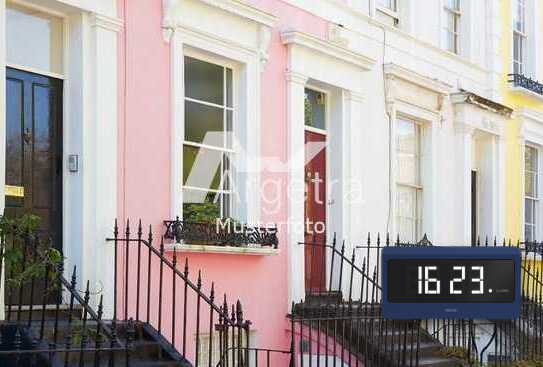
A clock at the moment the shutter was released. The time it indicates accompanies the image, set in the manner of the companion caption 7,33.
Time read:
16,23
